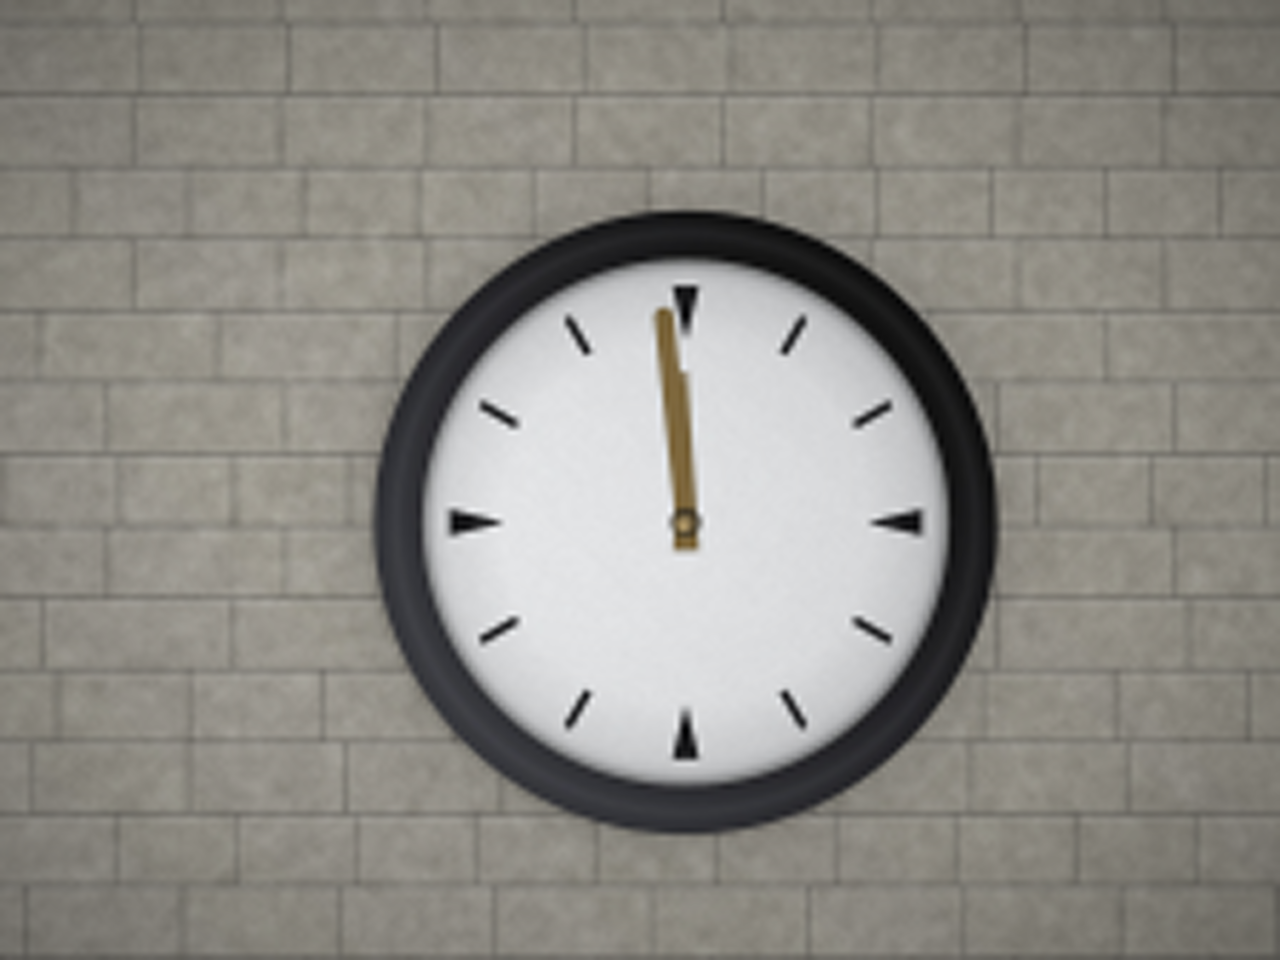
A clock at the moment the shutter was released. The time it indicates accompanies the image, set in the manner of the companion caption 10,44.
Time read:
11,59
